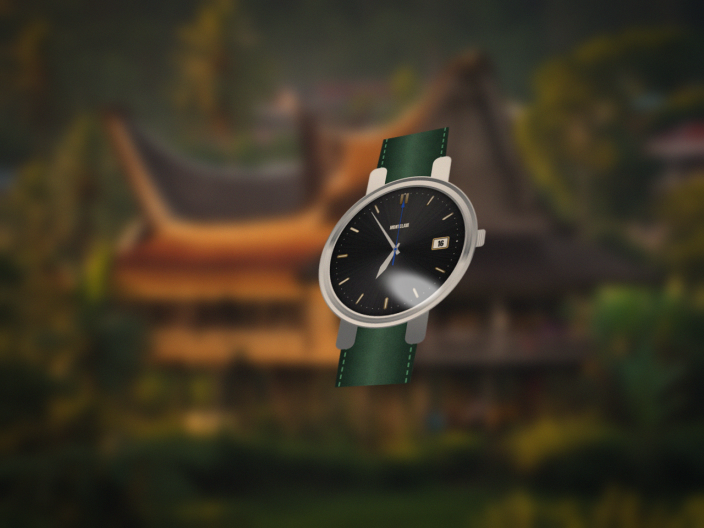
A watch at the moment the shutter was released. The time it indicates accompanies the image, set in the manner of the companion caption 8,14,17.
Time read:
6,54,00
